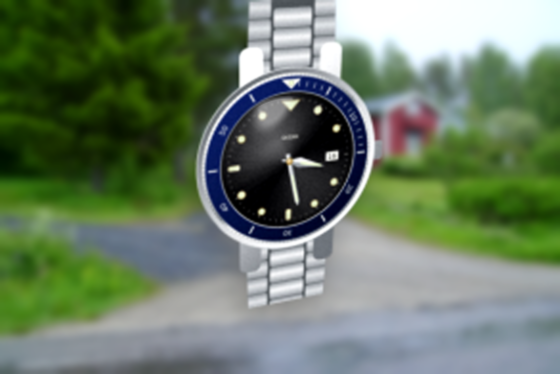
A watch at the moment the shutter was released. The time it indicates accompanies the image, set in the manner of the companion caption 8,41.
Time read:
3,28
